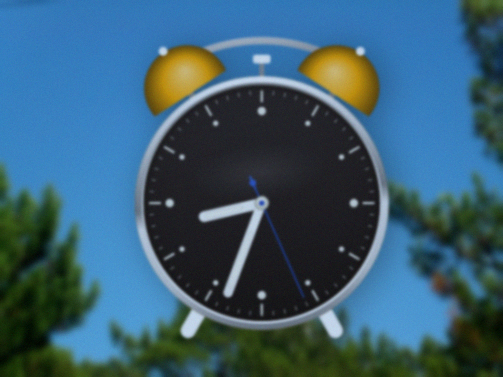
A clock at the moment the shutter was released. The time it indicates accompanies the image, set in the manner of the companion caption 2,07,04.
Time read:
8,33,26
